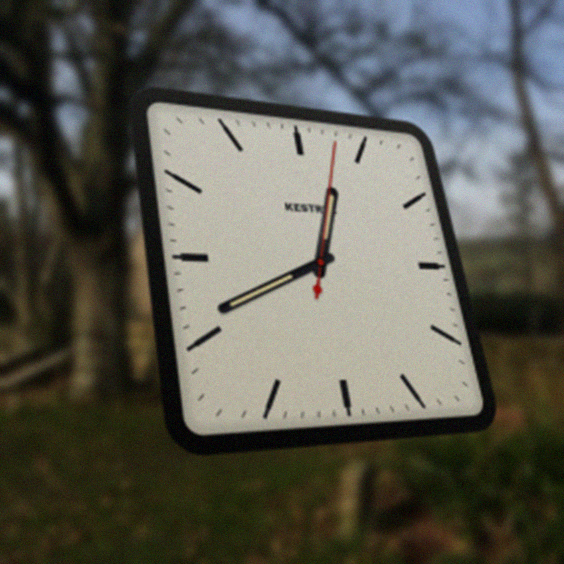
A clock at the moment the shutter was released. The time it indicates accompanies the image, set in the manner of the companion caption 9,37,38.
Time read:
12,41,03
